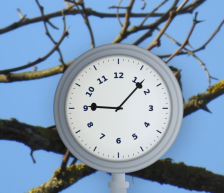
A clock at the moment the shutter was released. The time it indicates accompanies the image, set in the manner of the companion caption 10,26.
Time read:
9,07
